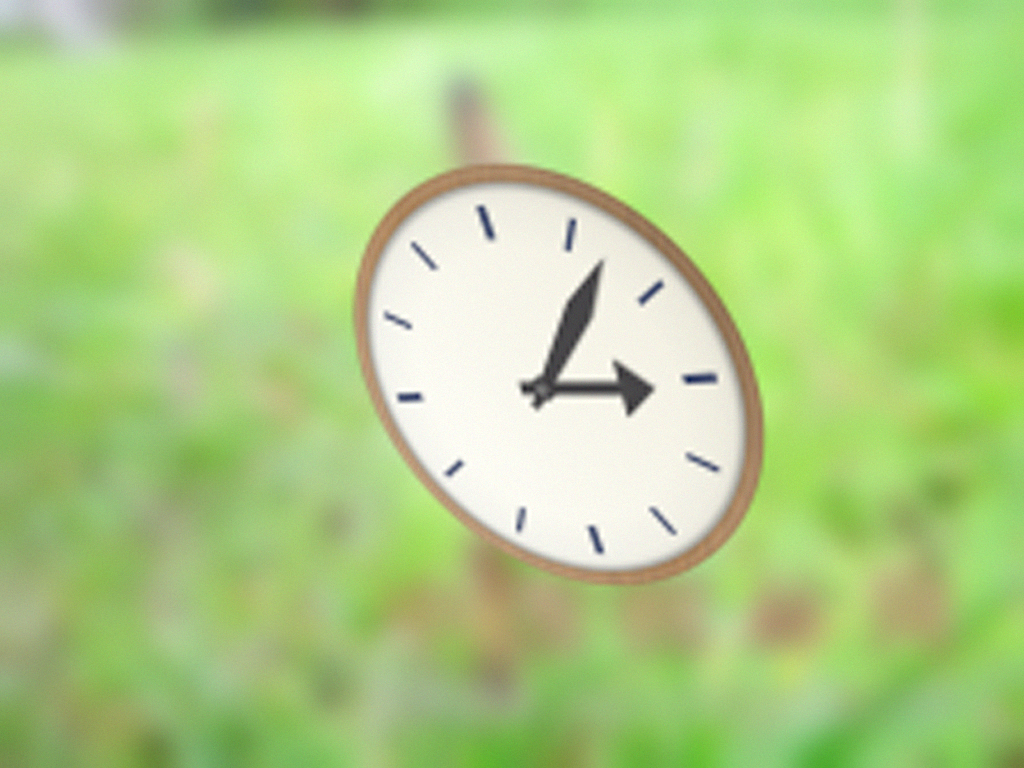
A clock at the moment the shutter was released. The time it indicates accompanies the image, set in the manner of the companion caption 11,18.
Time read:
3,07
